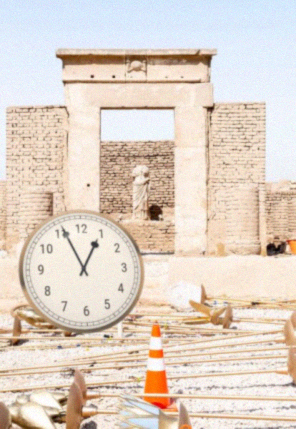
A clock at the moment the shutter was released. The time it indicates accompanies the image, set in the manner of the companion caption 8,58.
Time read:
12,56
